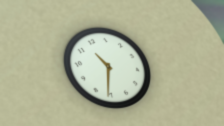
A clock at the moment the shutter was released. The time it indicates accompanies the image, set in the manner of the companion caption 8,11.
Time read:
11,36
